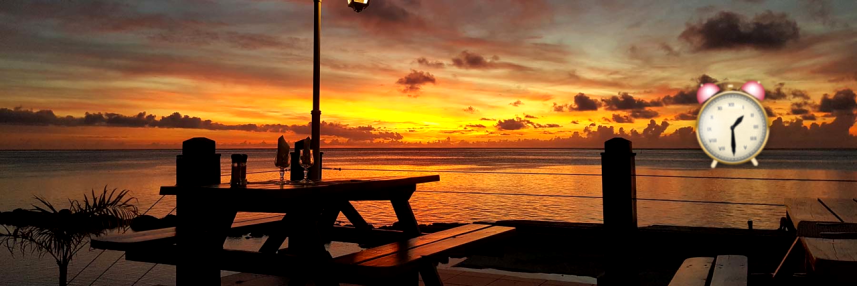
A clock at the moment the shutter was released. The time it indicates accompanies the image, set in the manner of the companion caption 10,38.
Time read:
1,30
